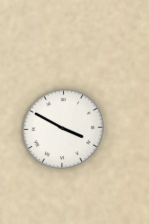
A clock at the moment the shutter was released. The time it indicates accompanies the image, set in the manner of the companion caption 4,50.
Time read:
3,50
